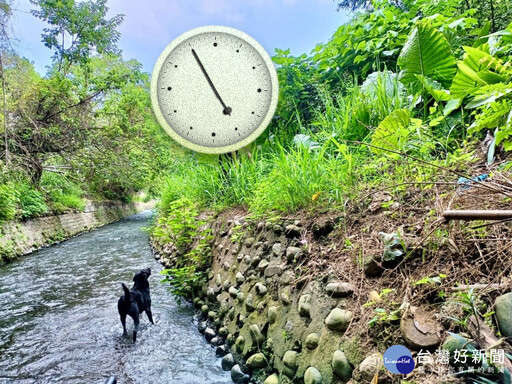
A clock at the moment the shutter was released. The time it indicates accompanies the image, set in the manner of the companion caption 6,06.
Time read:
4,55
